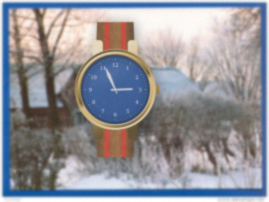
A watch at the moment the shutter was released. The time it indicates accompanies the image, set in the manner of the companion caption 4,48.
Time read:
2,56
